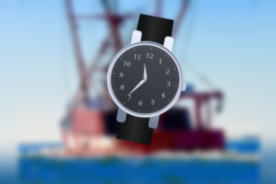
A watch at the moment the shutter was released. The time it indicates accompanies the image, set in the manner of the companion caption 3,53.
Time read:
11,36
